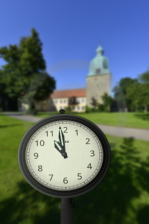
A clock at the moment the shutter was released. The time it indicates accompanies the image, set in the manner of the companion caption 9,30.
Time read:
10,59
